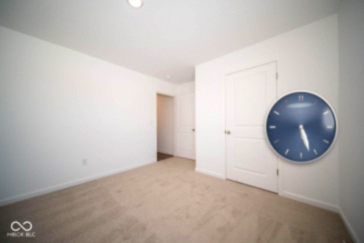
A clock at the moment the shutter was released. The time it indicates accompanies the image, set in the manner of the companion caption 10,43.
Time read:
5,27
